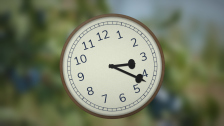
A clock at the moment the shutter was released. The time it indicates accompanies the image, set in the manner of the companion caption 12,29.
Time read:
3,22
